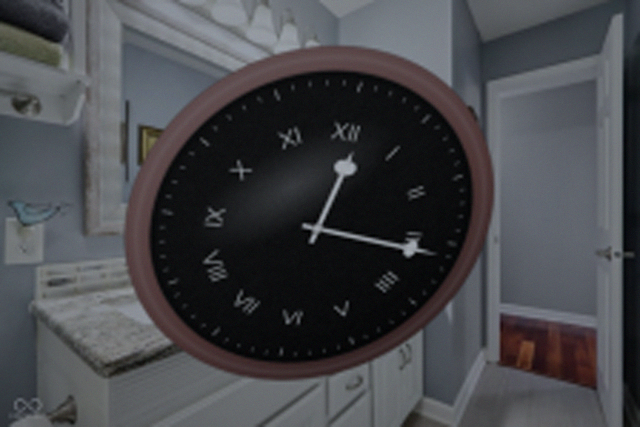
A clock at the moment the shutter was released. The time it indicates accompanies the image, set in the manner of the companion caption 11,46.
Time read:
12,16
